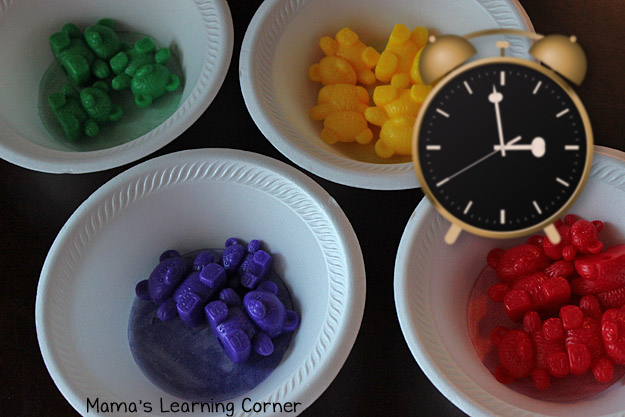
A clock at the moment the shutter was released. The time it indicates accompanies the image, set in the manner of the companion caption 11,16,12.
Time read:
2,58,40
